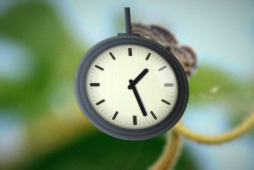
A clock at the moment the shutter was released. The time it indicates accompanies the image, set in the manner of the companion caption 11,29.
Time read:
1,27
